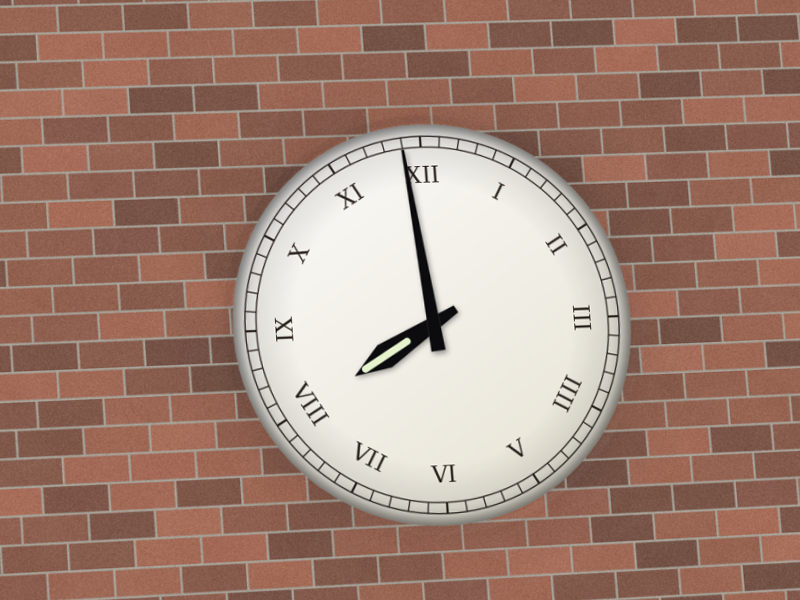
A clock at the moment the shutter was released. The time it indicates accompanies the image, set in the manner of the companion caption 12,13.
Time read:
7,59
